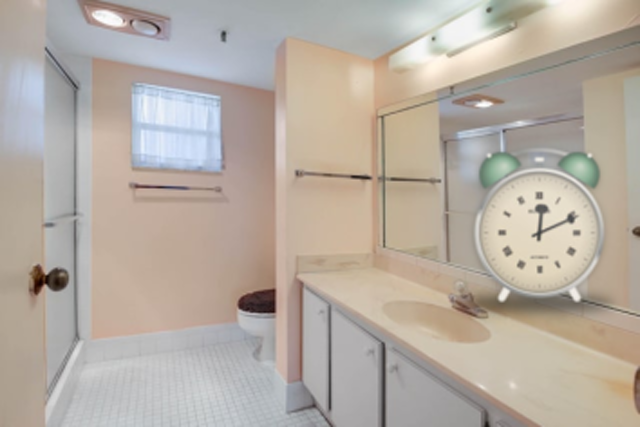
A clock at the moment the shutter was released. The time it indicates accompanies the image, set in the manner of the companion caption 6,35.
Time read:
12,11
